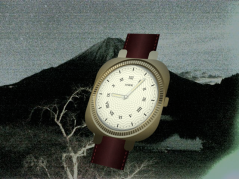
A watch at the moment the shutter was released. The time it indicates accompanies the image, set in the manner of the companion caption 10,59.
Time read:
9,06
